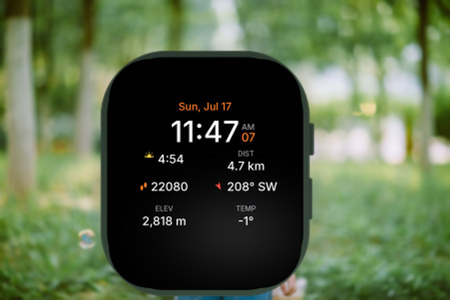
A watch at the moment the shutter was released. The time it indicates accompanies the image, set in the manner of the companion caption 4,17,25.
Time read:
11,47,07
